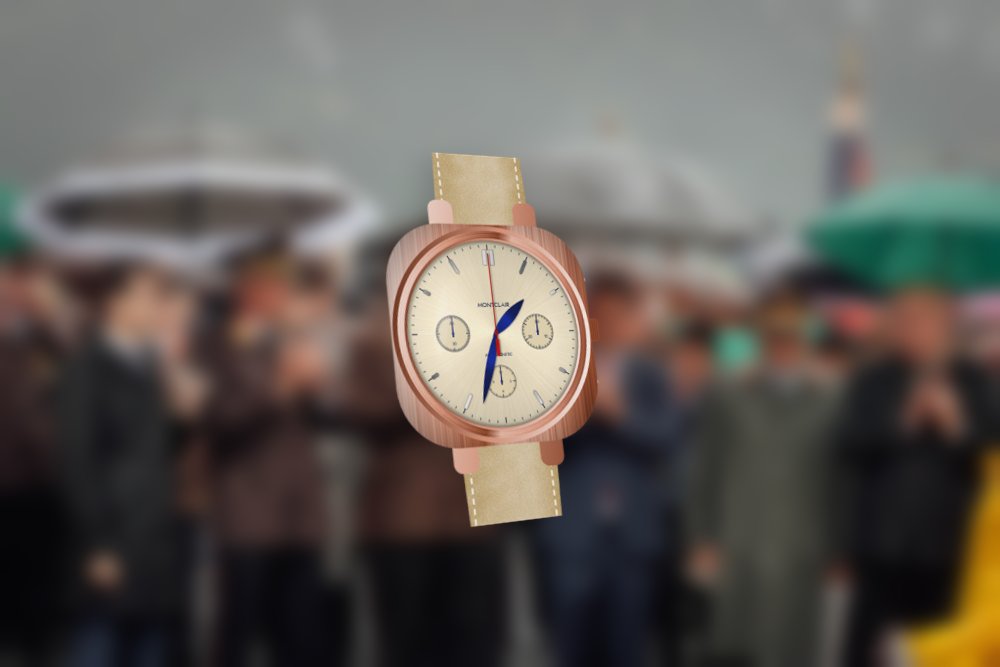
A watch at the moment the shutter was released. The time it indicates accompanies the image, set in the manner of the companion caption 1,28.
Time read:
1,33
